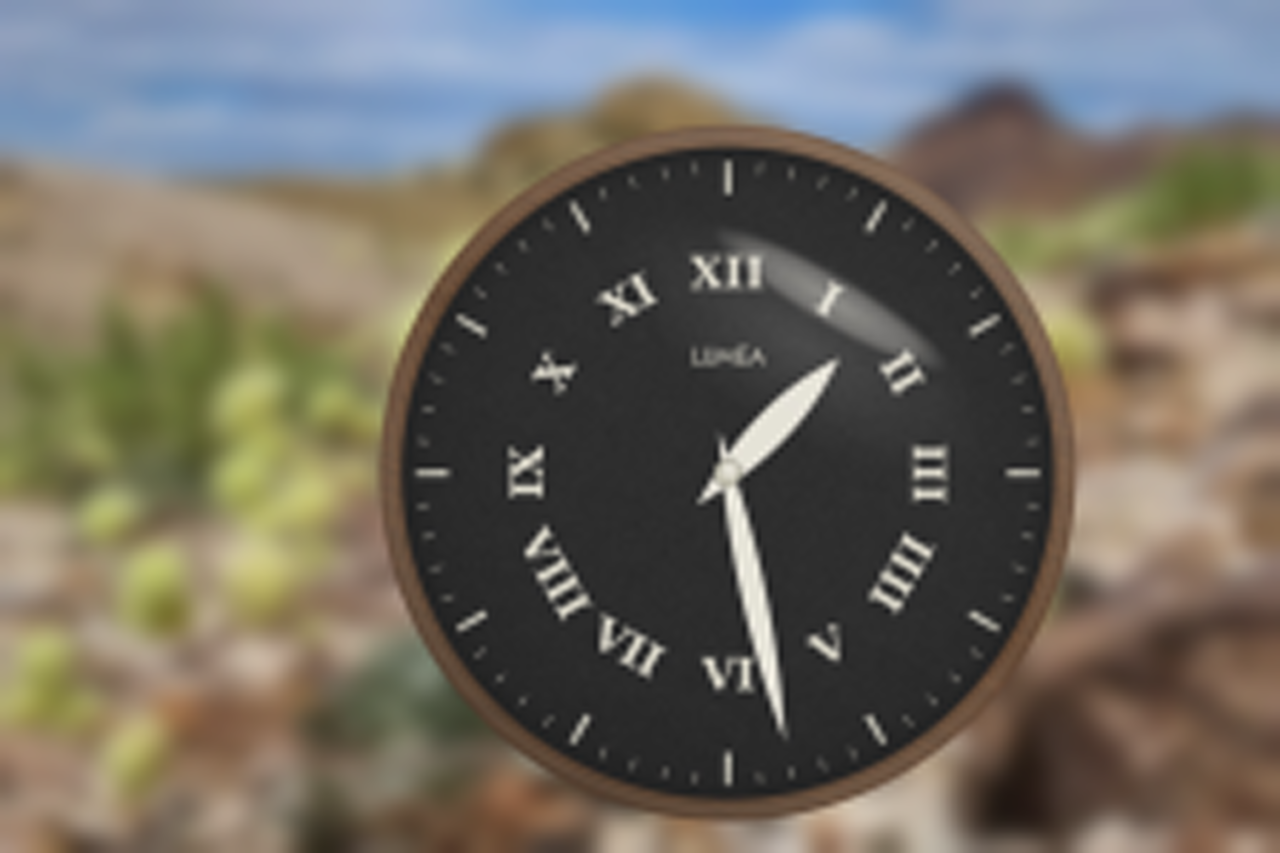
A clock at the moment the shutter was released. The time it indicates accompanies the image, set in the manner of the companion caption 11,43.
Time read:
1,28
